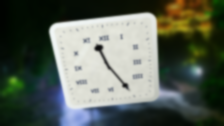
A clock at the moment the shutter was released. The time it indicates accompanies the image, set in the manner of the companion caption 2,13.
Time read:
11,25
